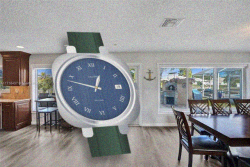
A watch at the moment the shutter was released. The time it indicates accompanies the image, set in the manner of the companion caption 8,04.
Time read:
12,48
